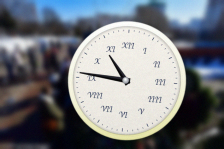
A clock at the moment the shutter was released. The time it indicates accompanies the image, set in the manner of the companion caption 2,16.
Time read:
10,46
